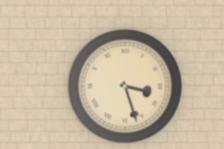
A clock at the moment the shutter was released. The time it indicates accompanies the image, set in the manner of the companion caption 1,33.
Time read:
3,27
